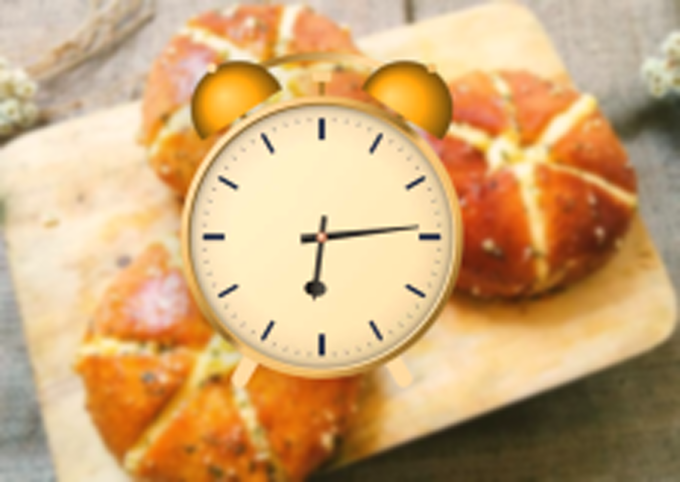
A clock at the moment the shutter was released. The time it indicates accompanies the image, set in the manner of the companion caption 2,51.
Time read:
6,14
